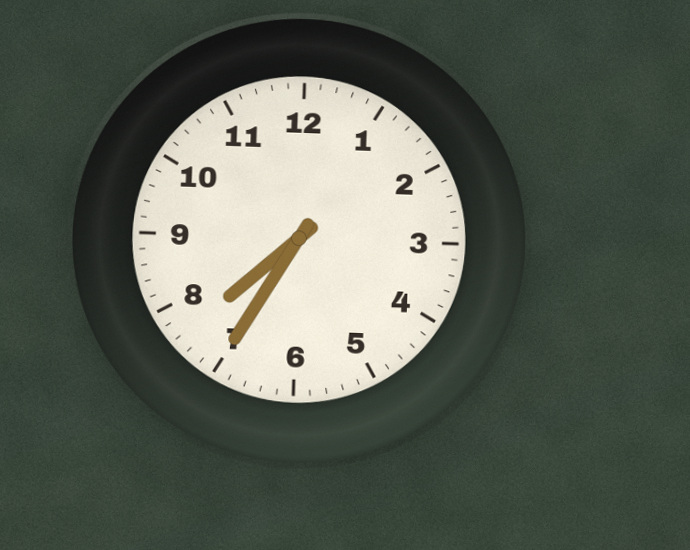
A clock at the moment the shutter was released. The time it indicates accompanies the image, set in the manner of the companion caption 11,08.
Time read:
7,35
